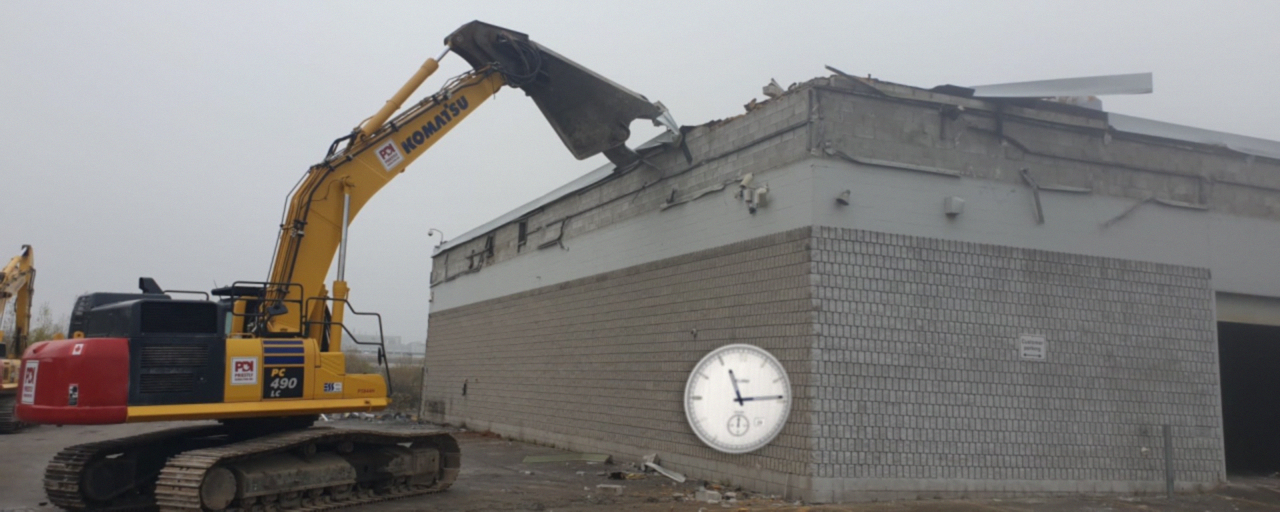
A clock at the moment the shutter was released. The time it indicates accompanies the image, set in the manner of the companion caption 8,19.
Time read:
11,14
